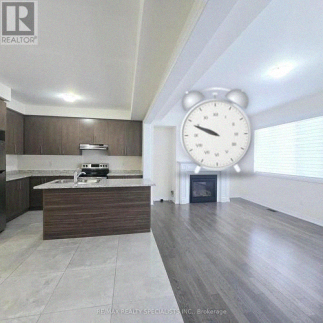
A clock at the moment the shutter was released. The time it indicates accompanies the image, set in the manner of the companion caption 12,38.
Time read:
9,49
